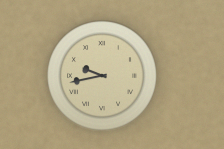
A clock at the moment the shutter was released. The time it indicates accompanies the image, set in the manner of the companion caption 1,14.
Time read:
9,43
